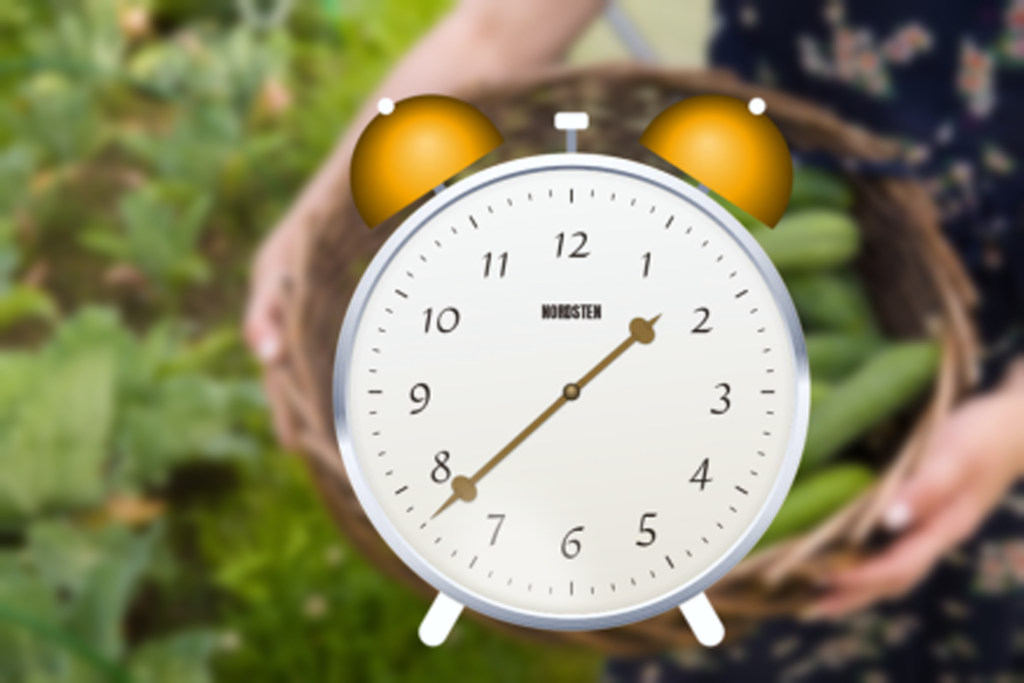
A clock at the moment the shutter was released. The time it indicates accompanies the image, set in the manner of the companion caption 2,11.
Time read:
1,38
